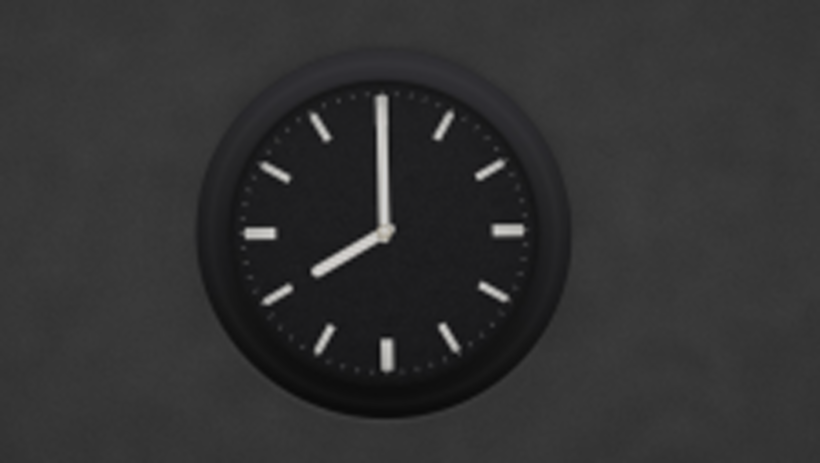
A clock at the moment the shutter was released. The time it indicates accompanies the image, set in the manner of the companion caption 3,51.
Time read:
8,00
